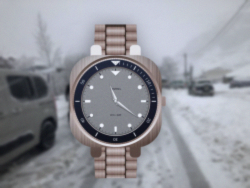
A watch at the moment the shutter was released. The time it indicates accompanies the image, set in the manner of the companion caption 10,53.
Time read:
11,21
